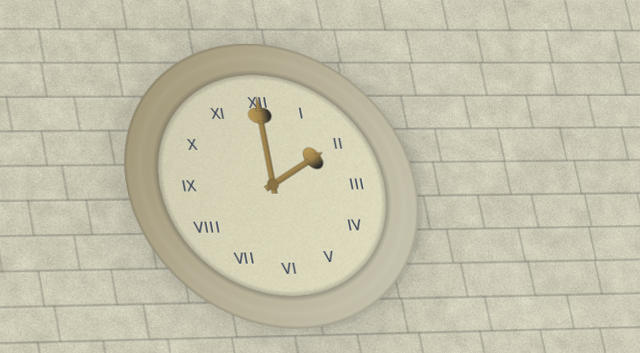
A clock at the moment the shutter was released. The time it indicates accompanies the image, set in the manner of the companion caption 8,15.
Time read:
2,00
